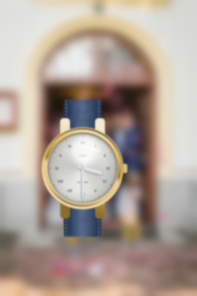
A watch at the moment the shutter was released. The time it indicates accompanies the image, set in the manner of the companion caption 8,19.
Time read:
3,30
